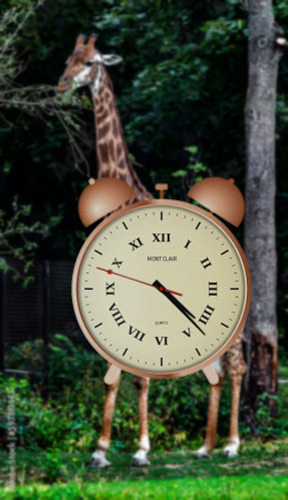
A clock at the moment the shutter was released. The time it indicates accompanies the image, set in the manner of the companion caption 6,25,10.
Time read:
4,22,48
